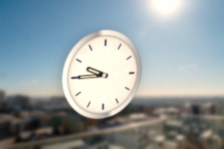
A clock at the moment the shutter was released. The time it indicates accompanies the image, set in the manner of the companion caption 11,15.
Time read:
9,45
